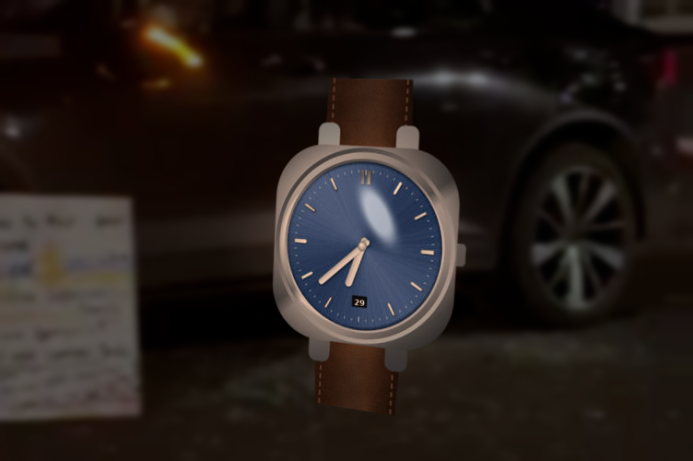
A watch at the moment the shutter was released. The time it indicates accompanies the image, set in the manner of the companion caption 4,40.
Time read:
6,38
